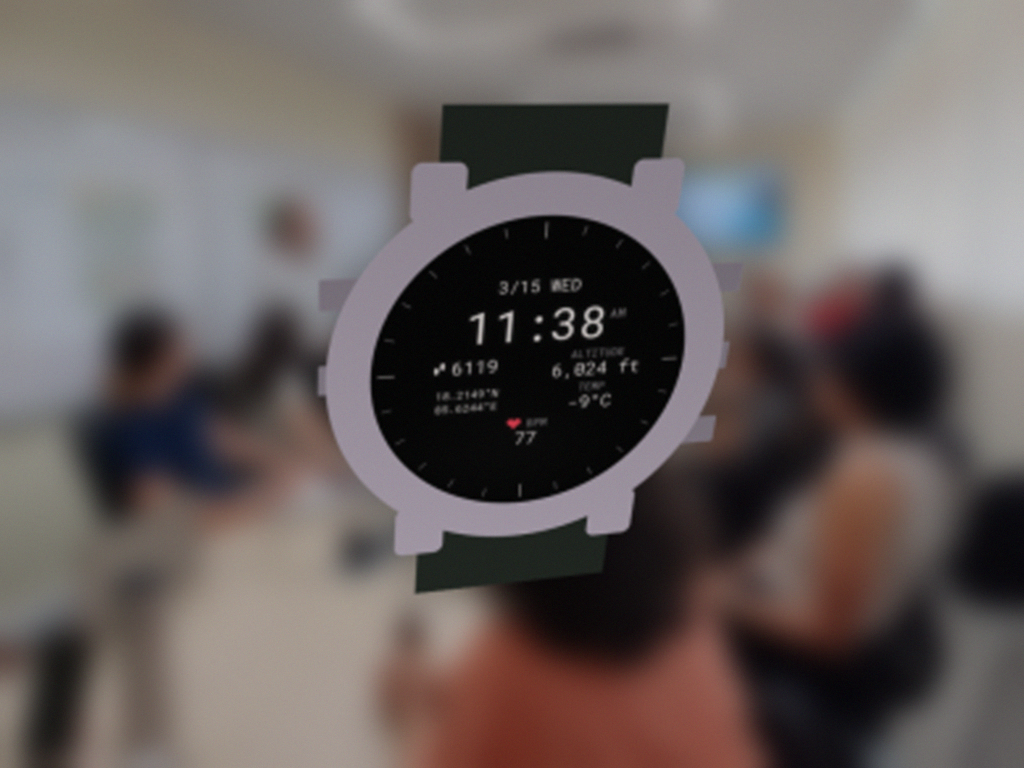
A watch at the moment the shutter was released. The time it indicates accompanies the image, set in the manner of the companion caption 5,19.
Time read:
11,38
